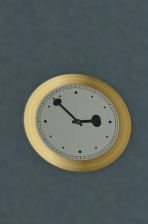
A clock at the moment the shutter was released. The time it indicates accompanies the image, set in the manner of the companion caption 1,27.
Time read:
2,53
